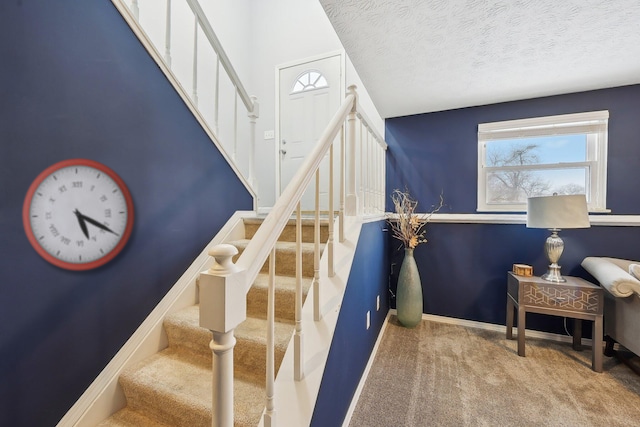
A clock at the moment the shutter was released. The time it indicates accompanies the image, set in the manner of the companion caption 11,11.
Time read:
5,20
